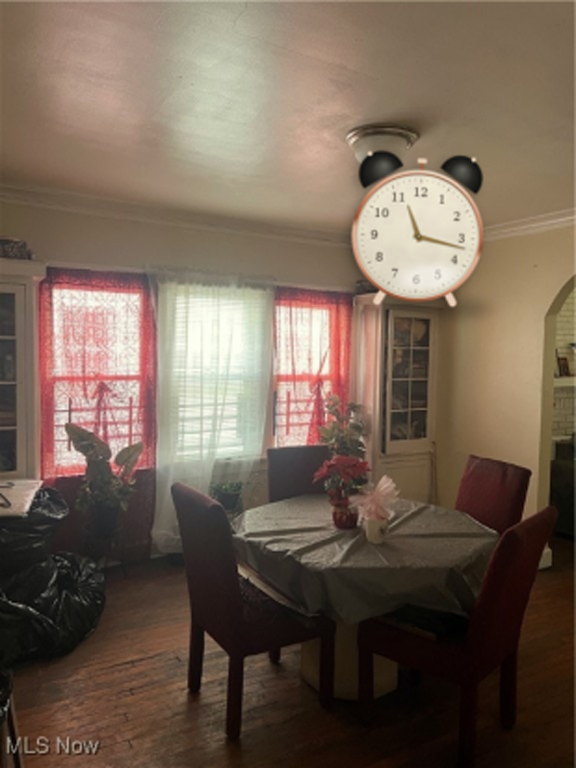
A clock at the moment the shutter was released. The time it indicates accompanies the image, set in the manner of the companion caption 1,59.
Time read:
11,17
